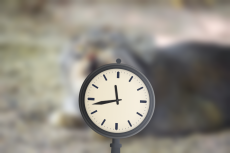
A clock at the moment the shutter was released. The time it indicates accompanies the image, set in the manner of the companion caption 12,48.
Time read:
11,43
